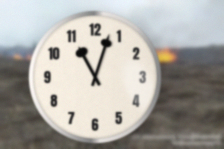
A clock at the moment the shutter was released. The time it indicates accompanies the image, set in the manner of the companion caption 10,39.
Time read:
11,03
